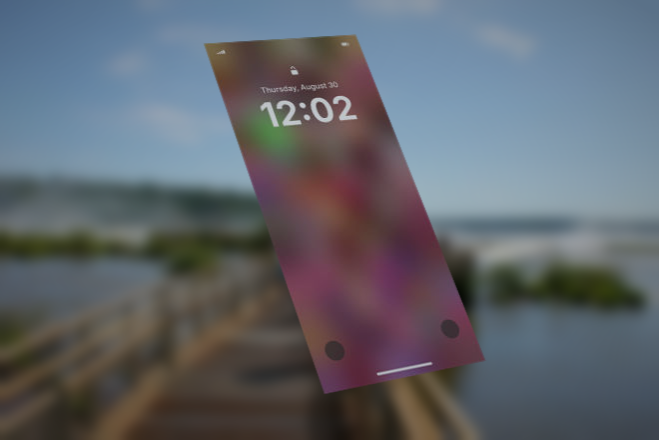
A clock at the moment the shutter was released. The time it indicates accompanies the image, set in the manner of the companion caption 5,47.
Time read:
12,02
